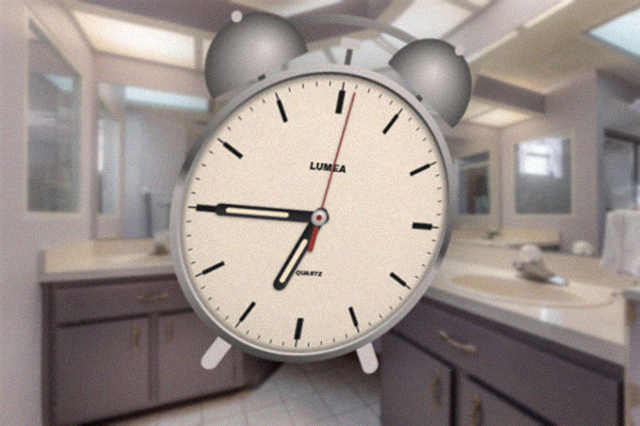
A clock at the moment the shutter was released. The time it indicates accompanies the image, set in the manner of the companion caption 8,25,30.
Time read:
6,45,01
